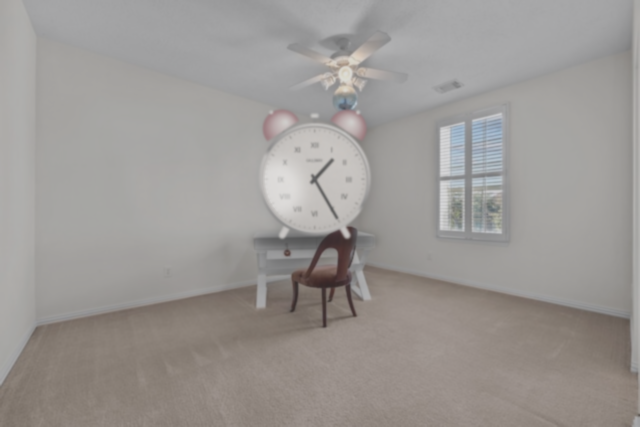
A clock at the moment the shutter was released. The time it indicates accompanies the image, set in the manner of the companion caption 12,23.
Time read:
1,25
